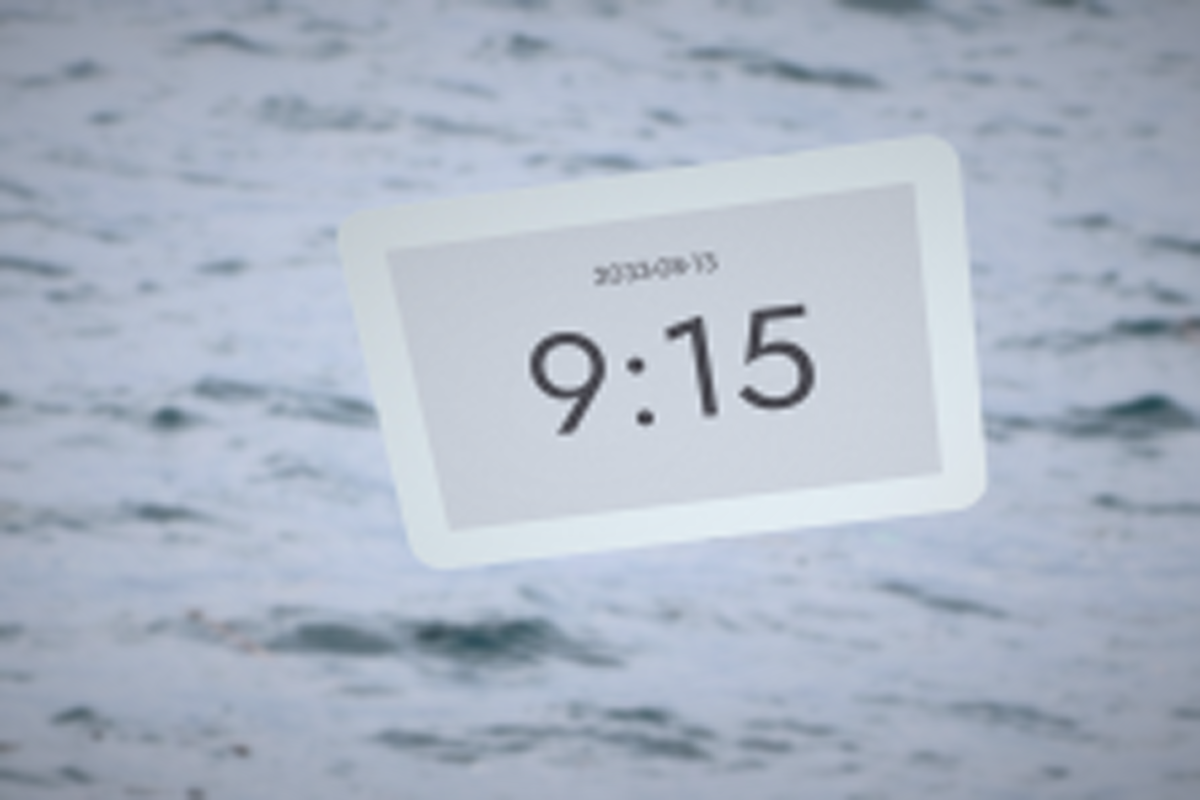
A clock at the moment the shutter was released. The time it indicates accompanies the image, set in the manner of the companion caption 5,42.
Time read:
9,15
